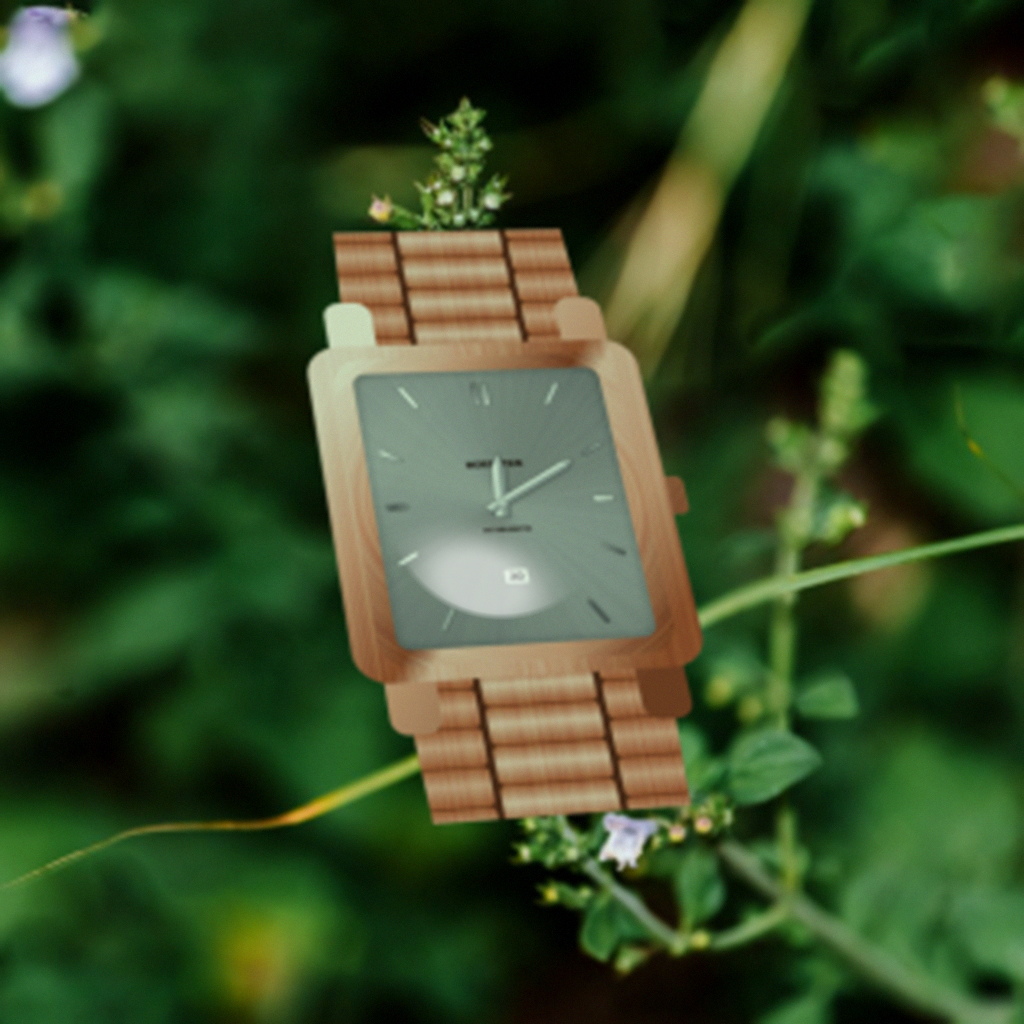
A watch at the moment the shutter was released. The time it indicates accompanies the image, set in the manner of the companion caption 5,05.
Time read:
12,10
